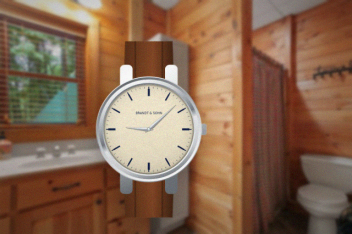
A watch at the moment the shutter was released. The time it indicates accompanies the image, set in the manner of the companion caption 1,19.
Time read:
9,08
